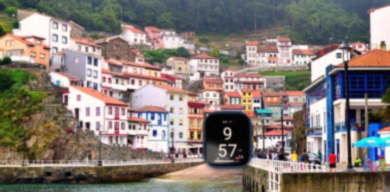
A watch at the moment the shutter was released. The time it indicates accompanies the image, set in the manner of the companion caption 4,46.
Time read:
9,57
